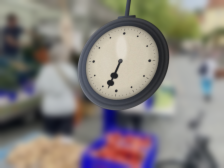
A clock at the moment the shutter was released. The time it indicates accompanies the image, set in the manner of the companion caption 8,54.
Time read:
6,33
